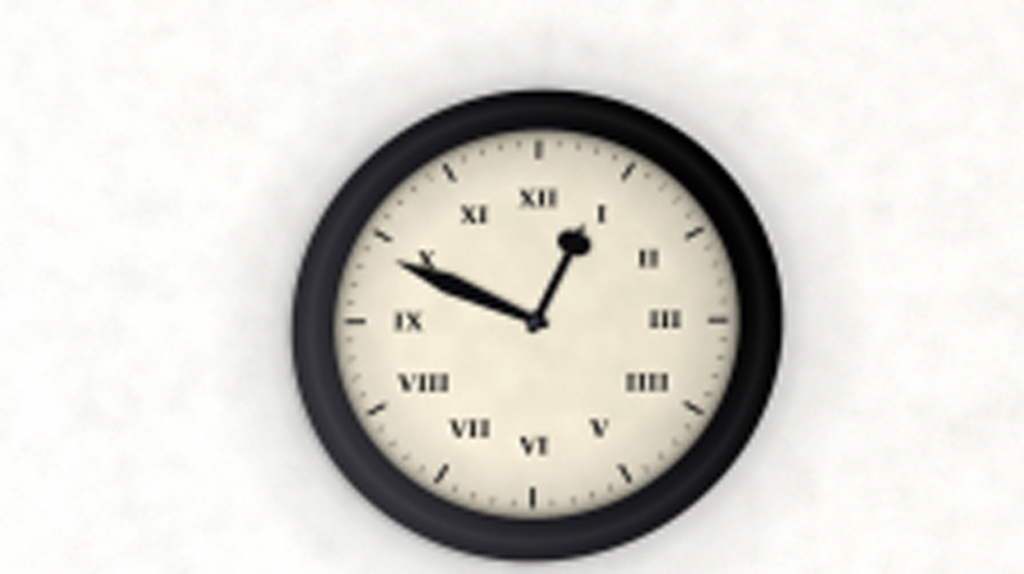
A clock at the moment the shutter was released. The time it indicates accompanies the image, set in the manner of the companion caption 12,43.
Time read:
12,49
